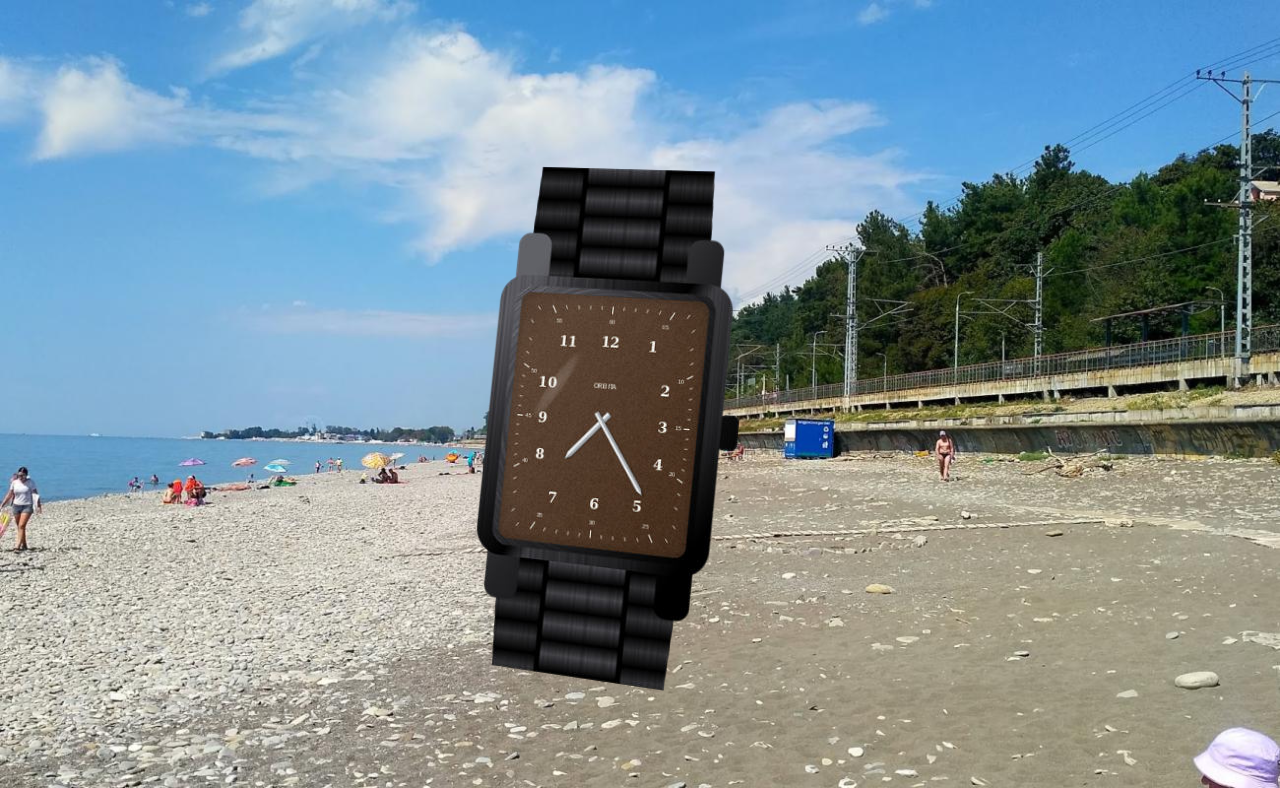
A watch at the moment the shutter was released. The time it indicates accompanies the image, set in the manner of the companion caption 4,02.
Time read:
7,24
